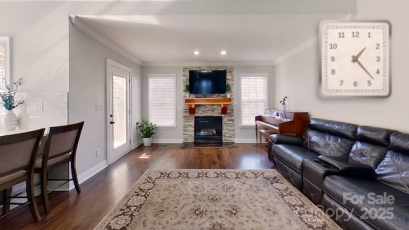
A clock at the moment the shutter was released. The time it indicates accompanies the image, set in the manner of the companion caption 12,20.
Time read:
1,23
